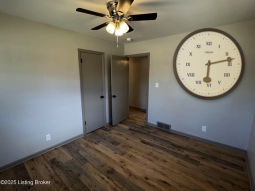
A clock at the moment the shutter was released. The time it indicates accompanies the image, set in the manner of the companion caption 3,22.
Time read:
6,13
